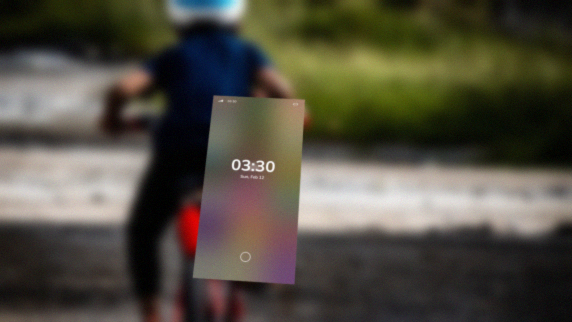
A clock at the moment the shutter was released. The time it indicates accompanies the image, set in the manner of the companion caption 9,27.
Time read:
3,30
